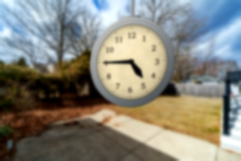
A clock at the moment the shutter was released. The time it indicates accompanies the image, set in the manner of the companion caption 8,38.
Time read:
4,45
